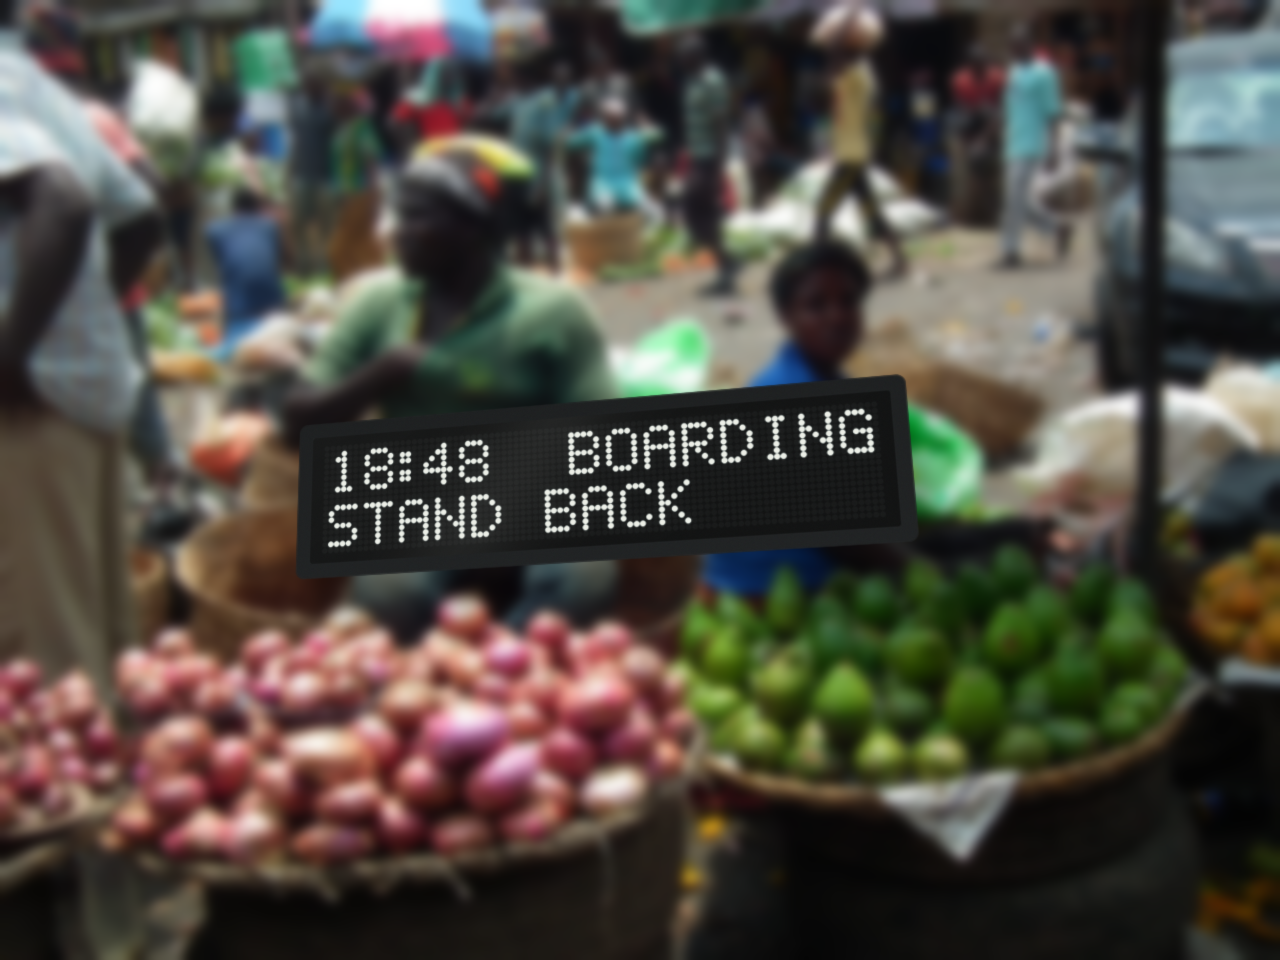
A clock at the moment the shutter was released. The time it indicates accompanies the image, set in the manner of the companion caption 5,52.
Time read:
18,48
